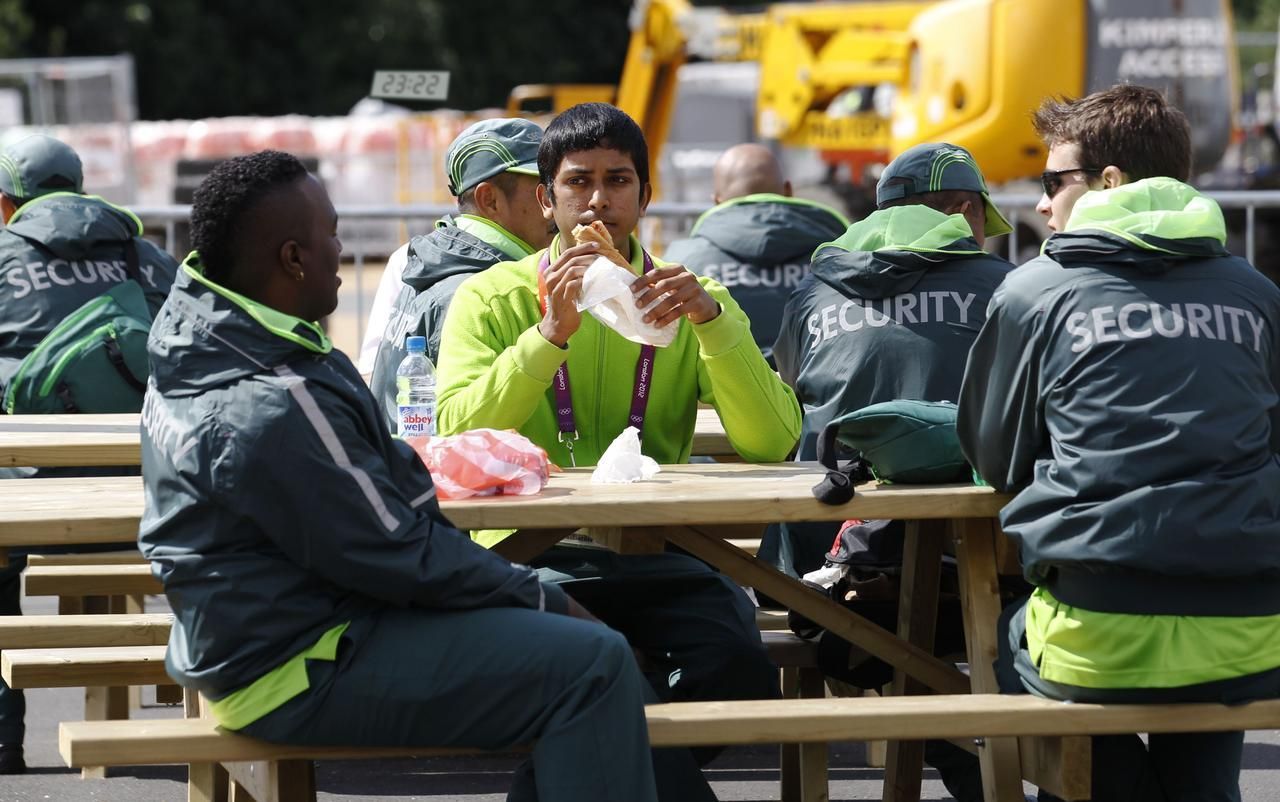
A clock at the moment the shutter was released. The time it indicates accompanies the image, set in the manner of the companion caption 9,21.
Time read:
23,22
